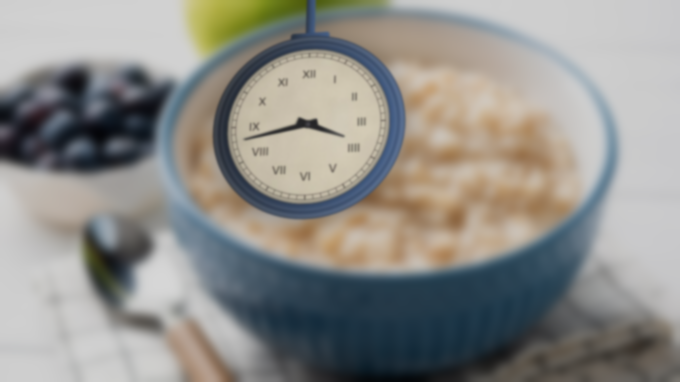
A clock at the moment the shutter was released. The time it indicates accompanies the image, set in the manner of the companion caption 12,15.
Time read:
3,43
